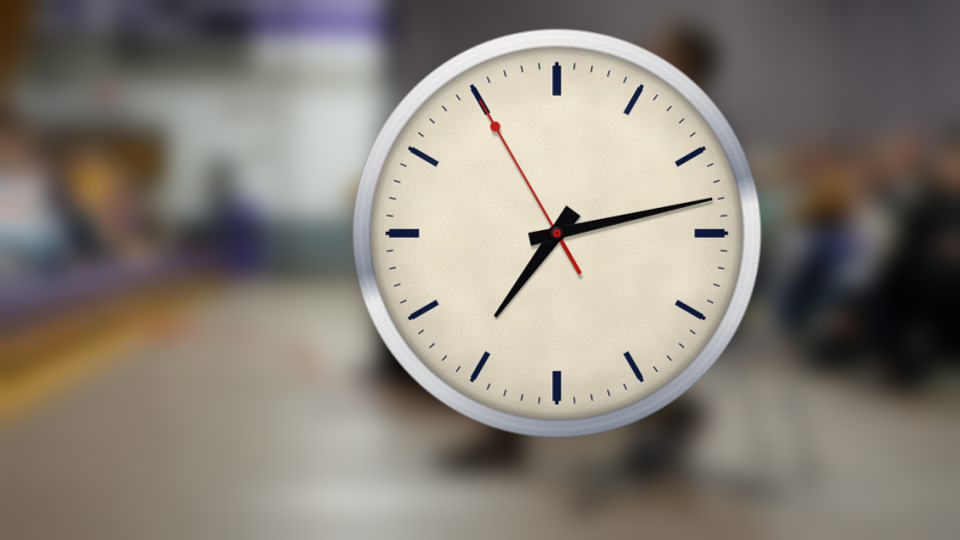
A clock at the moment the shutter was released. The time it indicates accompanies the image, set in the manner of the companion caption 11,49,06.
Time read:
7,12,55
